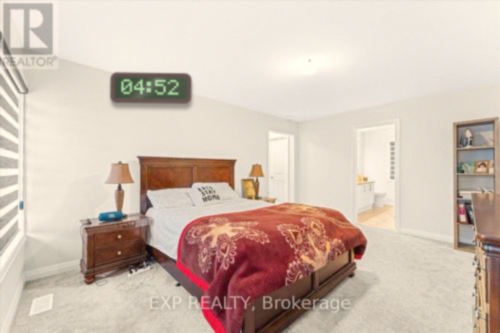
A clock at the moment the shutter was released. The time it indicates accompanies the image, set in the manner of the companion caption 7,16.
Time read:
4,52
